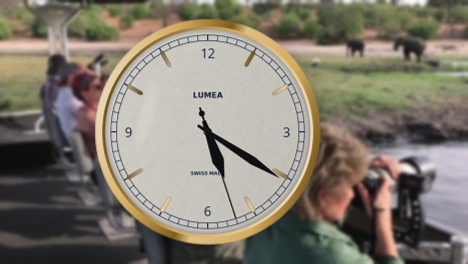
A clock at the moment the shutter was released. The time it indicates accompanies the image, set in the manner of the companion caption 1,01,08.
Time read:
5,20,27
